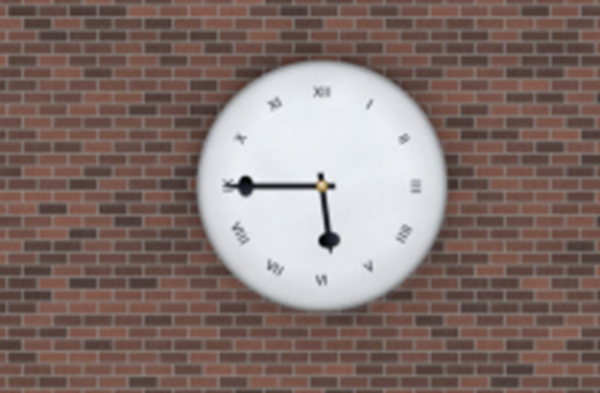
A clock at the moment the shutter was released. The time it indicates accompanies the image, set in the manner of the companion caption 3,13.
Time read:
5,45
